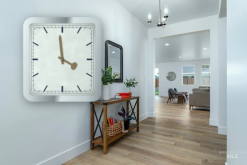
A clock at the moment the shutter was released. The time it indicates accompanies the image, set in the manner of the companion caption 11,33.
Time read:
3,59
